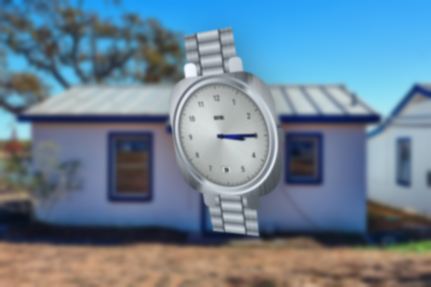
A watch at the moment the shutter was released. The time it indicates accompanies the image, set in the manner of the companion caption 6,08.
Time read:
3,15
